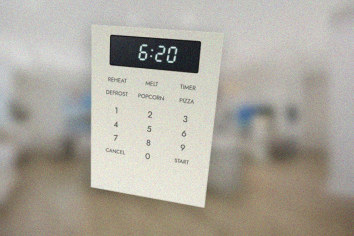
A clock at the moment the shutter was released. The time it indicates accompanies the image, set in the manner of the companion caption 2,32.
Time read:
6,20
